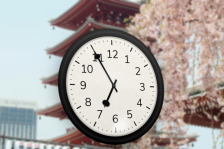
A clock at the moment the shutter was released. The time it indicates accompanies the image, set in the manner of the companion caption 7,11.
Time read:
6,55
